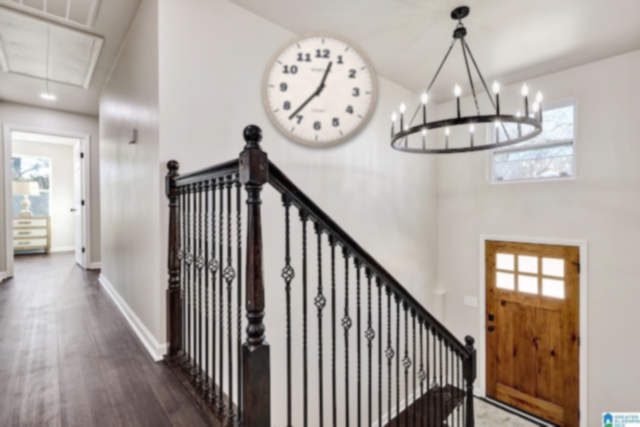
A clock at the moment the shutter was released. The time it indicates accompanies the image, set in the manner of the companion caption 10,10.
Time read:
12,37
